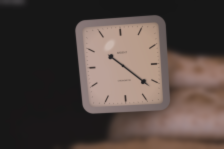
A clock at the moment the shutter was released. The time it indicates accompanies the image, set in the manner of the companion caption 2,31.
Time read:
10,22
